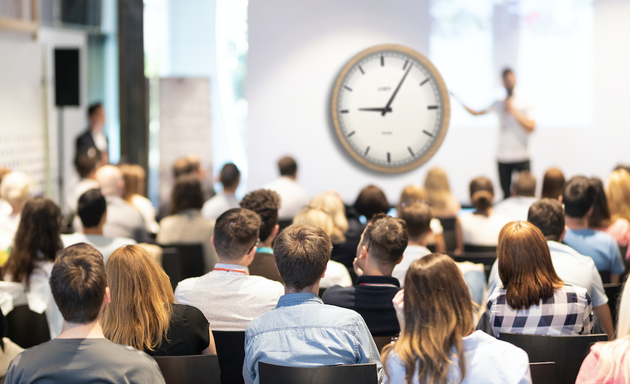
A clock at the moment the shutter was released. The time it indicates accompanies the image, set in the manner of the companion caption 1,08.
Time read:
9,06
